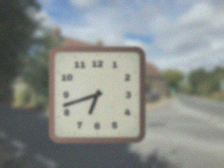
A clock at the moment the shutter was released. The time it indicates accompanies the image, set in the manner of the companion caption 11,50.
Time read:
6,42
